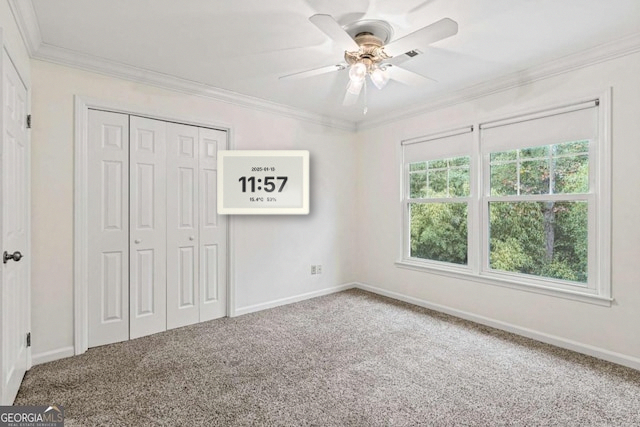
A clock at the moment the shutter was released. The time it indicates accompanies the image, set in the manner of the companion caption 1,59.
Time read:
11,57
